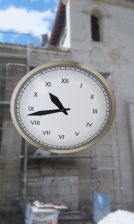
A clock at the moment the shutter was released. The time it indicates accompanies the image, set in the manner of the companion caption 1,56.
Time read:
10,43
